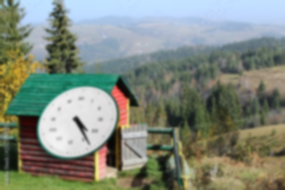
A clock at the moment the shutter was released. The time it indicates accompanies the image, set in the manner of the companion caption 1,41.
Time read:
4,24
